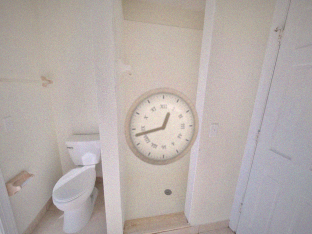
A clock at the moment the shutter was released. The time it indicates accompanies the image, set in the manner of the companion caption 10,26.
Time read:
12,43
